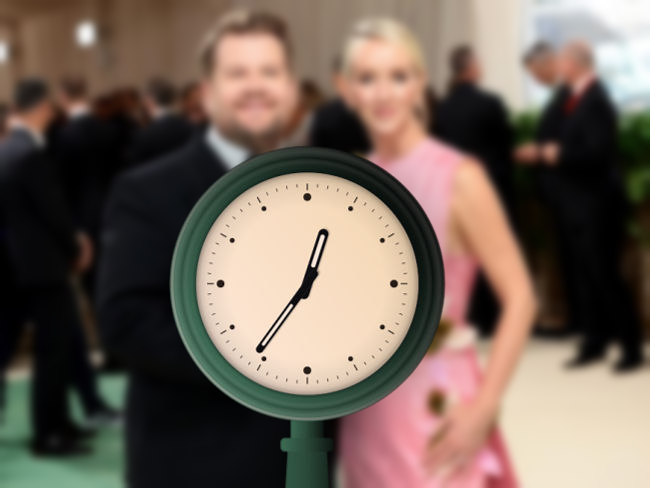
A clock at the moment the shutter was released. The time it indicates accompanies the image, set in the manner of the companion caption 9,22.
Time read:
12,36
